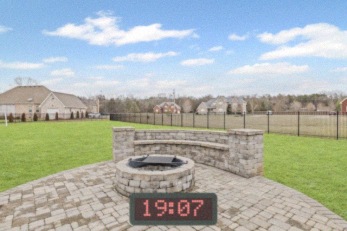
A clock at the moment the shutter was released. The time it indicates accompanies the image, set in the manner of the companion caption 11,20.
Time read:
19,07
